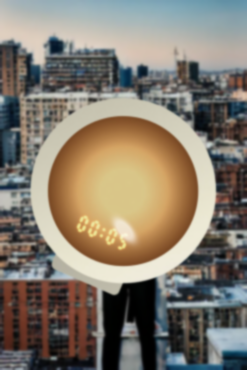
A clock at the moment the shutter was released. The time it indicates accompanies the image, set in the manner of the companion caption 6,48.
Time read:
0,05
